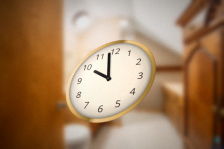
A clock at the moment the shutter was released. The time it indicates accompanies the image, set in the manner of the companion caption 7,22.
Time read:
9,58
